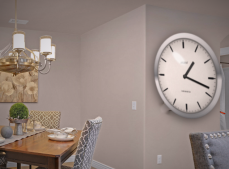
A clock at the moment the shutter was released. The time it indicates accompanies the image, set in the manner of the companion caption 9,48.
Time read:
1,18
